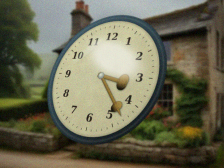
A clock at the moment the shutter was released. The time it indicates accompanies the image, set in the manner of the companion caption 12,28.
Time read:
3,23
